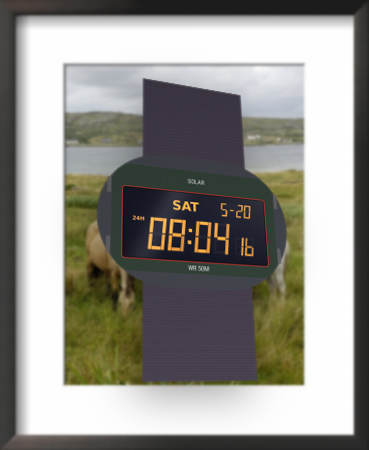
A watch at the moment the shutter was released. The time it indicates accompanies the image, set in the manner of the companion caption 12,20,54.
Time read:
8,04,16
